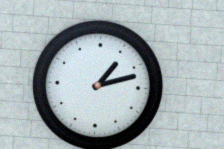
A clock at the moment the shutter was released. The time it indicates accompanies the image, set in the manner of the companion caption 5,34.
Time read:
1,12
